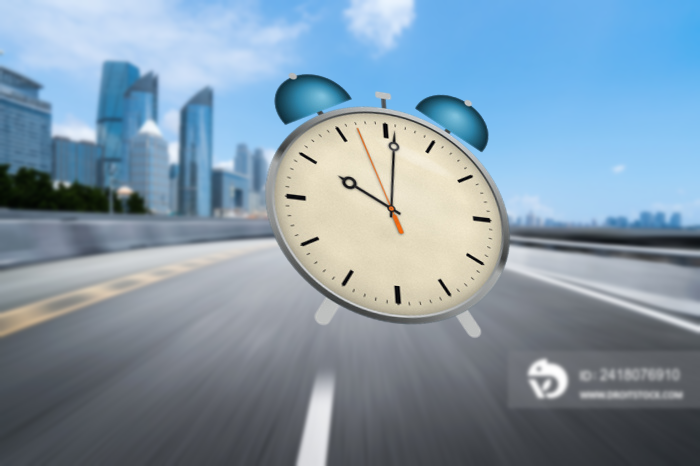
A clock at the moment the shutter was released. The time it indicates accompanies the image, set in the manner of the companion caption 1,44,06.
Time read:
10,00,57
